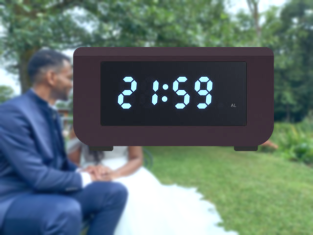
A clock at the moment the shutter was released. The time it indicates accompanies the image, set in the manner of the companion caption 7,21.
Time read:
21,59
